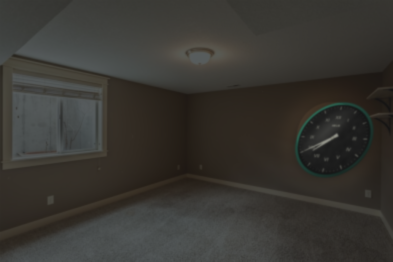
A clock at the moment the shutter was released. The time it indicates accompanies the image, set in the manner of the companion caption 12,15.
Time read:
7,40
